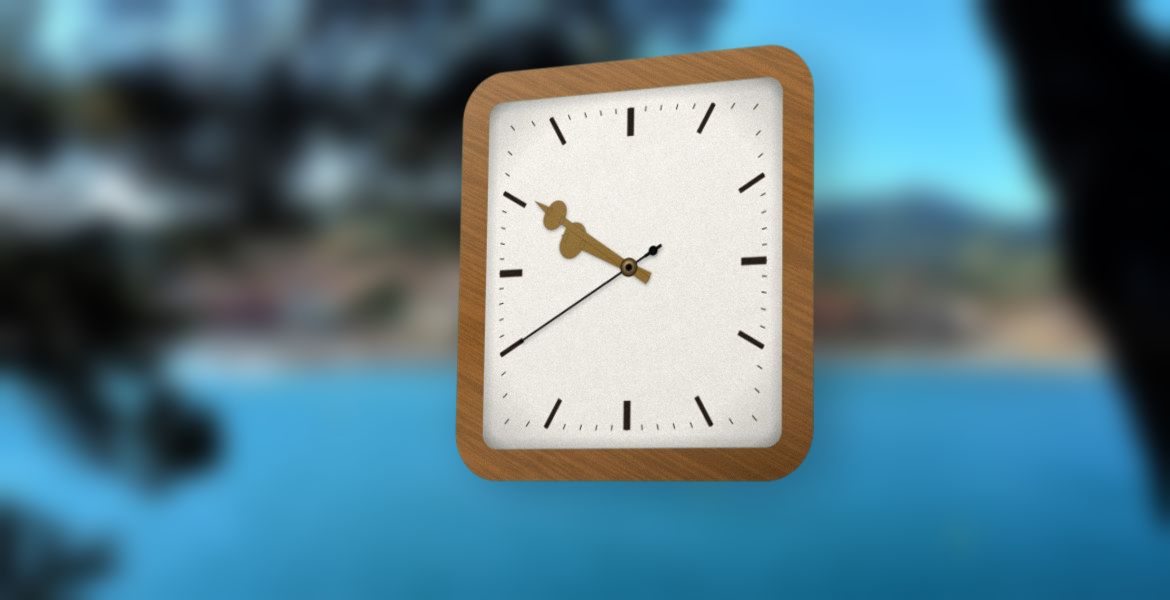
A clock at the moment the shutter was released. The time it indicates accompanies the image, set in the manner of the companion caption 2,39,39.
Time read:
9,50,40
